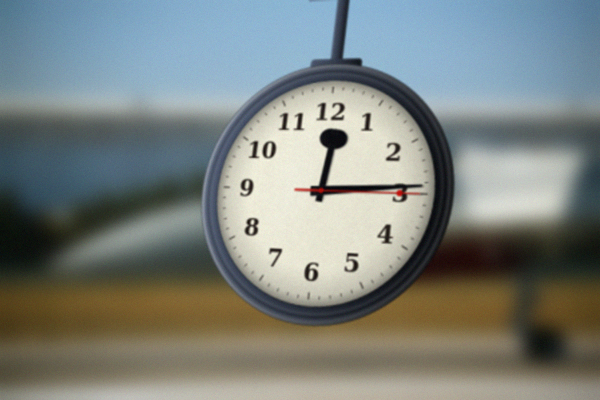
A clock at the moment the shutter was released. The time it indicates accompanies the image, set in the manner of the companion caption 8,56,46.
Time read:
12,14,15
